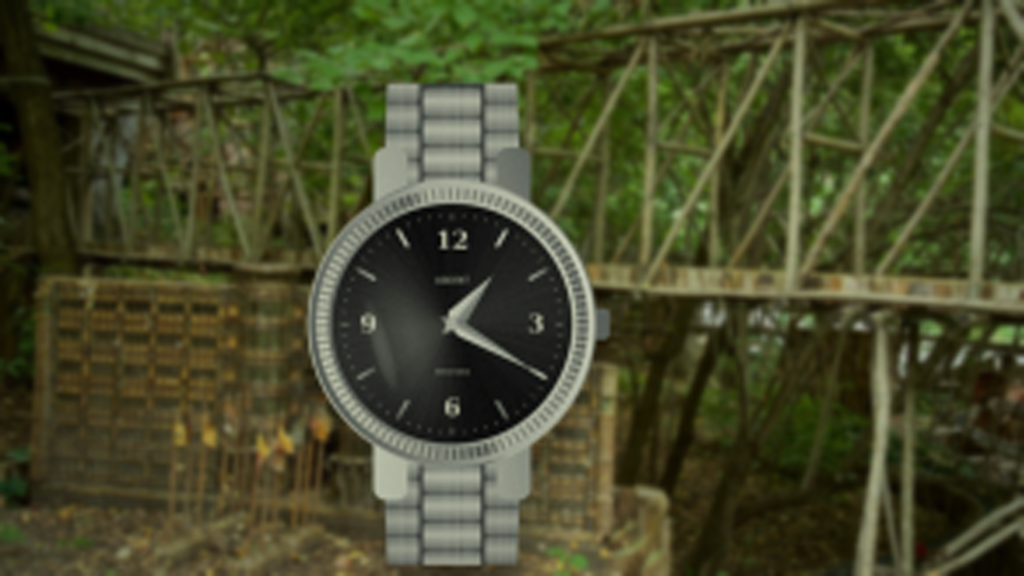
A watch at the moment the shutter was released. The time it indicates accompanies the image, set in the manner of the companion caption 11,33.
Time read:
1,20
